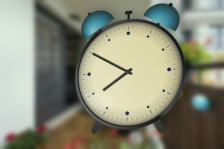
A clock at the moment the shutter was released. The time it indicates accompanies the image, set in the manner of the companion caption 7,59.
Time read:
7,50
